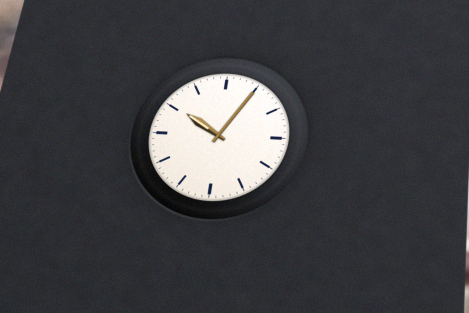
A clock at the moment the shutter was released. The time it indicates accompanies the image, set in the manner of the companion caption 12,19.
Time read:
10,05
